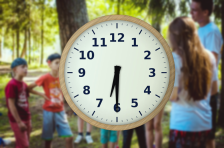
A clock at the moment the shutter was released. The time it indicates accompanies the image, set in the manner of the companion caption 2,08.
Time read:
6,30
